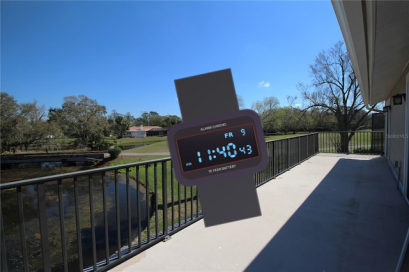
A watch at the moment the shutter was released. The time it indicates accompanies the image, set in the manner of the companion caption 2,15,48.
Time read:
11,40,43
